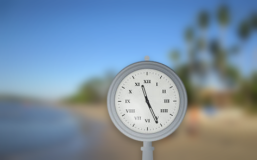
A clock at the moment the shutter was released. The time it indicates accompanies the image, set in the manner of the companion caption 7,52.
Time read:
11,26
